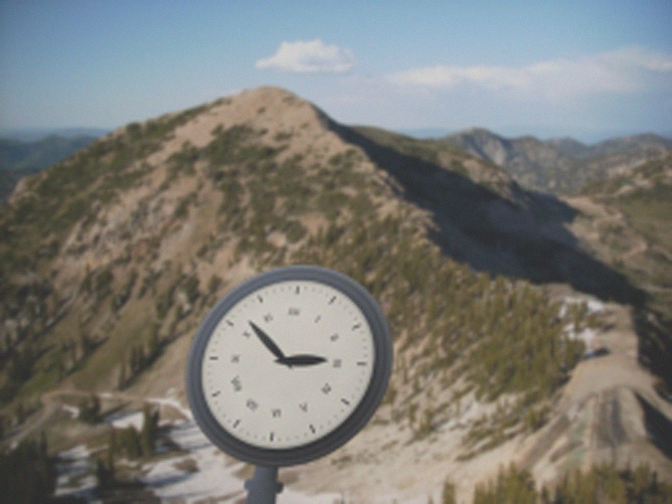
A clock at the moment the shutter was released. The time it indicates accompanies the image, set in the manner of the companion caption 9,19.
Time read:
2,52
